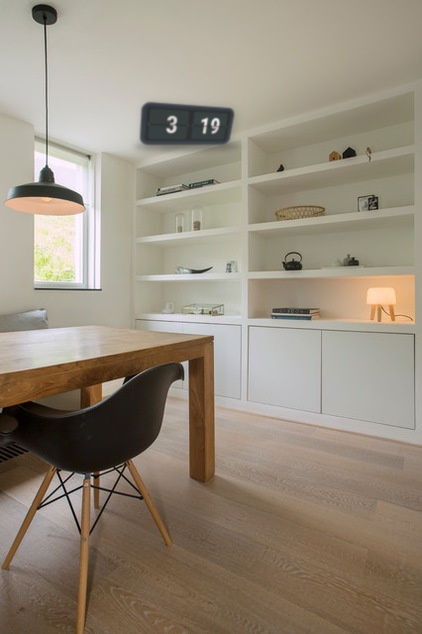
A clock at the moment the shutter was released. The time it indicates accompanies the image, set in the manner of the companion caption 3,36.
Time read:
3,19
